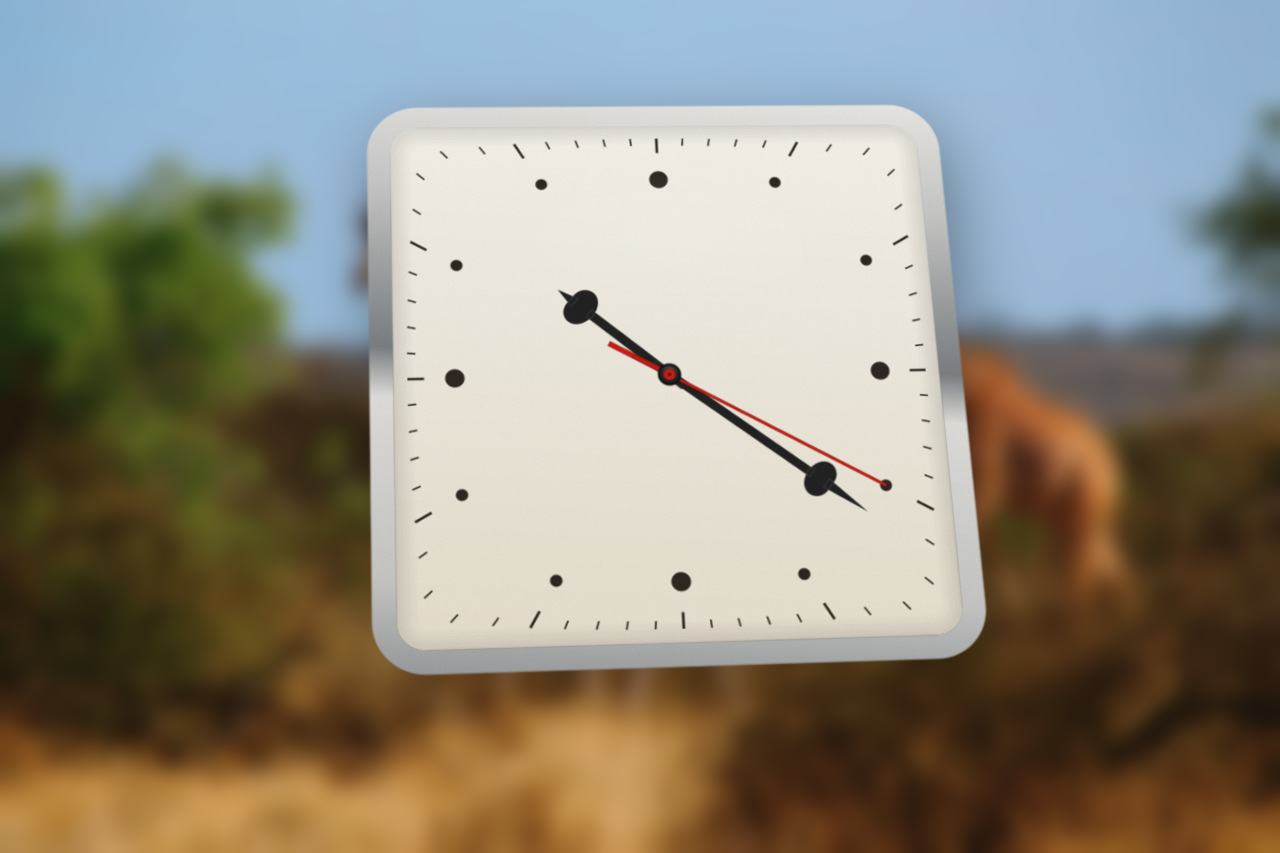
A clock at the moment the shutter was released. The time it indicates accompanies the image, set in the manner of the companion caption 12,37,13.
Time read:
10,21,20
